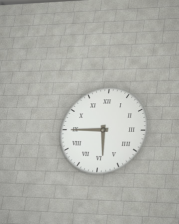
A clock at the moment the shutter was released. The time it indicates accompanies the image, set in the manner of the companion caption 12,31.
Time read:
5,45
